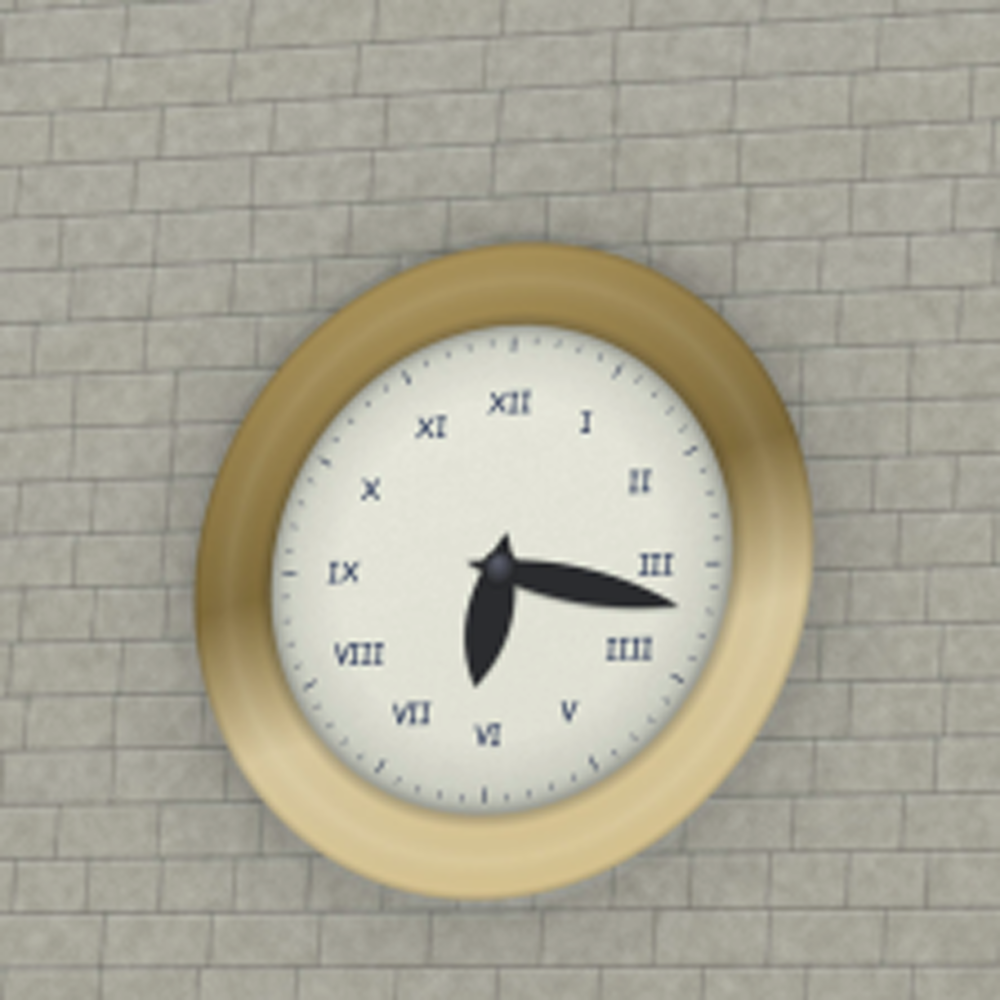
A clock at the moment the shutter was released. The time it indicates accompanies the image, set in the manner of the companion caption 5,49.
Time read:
6,17
